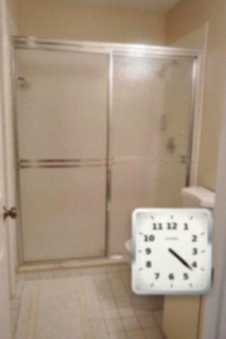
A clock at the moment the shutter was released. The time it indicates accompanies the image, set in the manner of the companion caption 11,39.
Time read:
4,22
